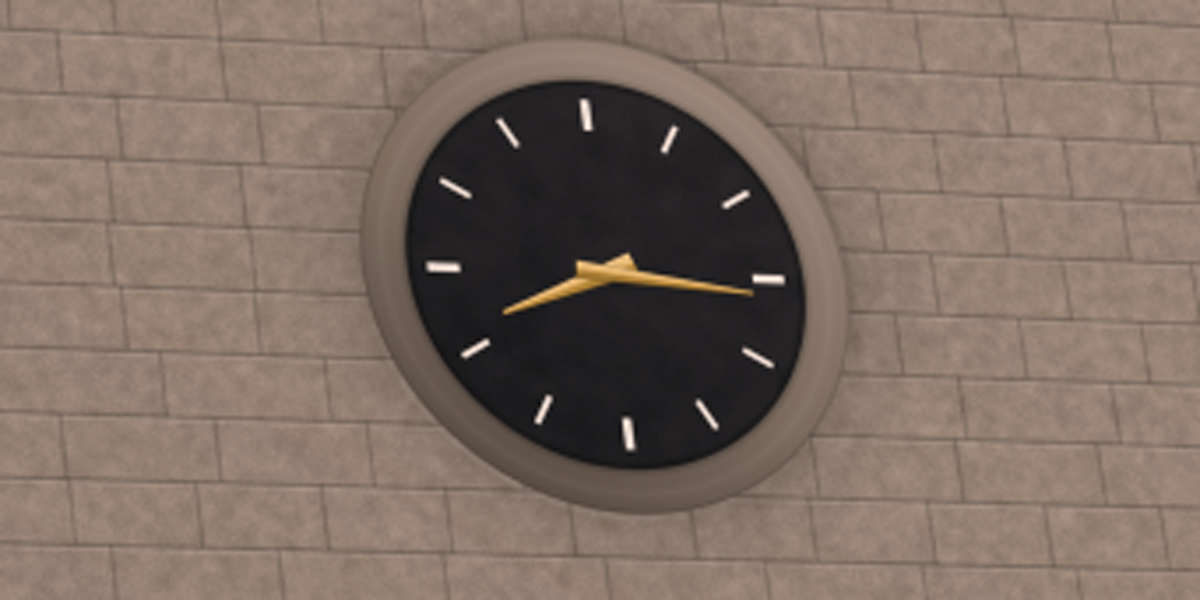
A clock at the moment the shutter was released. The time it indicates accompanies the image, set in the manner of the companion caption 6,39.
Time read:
8,16
